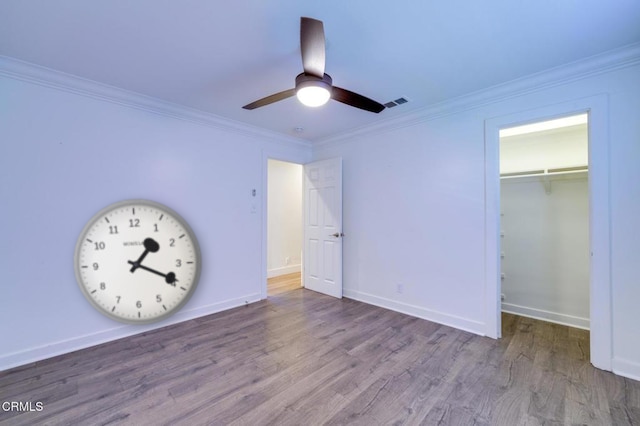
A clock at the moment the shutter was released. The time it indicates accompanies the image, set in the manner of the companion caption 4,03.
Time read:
1,19
